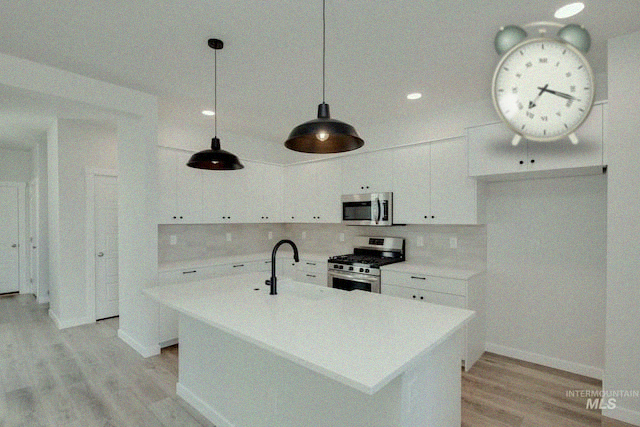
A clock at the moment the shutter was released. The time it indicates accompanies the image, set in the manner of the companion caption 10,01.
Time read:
7,18
